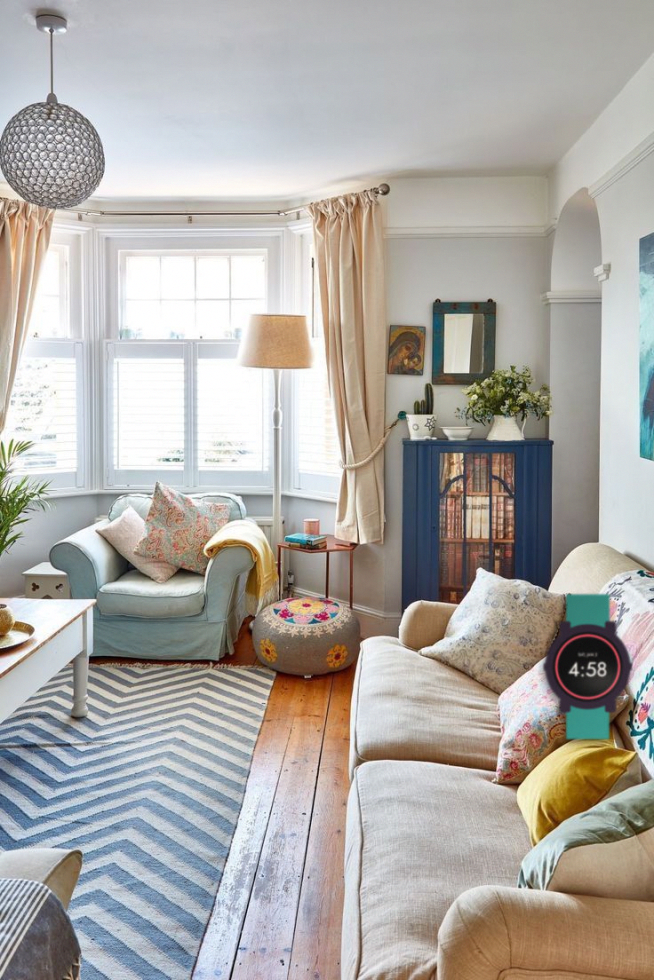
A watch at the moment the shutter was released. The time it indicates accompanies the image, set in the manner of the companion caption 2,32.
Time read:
4,58
